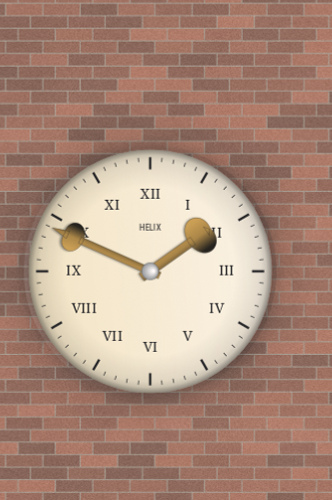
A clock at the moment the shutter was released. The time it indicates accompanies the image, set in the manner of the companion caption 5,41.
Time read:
1,49
